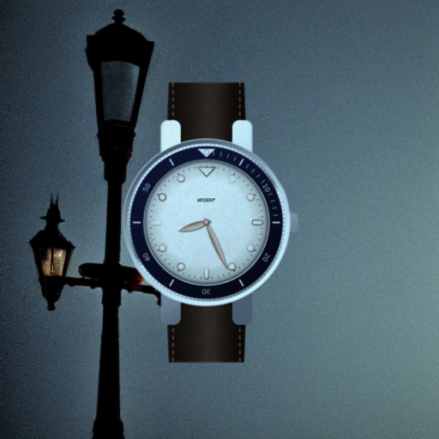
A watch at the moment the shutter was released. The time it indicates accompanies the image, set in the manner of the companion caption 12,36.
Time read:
8,26
